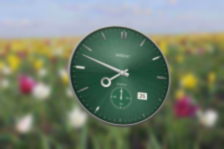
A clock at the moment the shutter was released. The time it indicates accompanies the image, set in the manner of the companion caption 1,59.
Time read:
7,48
